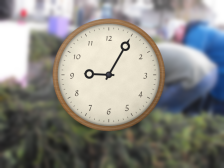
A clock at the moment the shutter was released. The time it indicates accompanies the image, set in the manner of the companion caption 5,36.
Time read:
9,05
